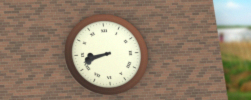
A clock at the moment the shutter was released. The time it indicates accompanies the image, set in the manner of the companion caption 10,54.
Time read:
8,42
